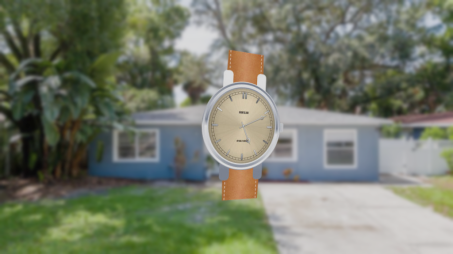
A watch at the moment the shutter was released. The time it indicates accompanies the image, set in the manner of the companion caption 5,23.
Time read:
5,11
